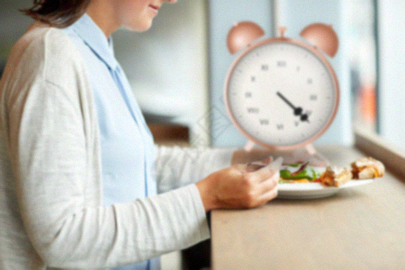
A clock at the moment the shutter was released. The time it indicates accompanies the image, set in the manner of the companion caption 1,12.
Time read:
4,22
